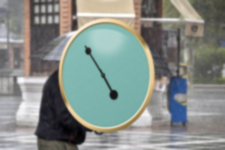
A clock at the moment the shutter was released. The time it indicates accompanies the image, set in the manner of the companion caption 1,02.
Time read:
4,54
